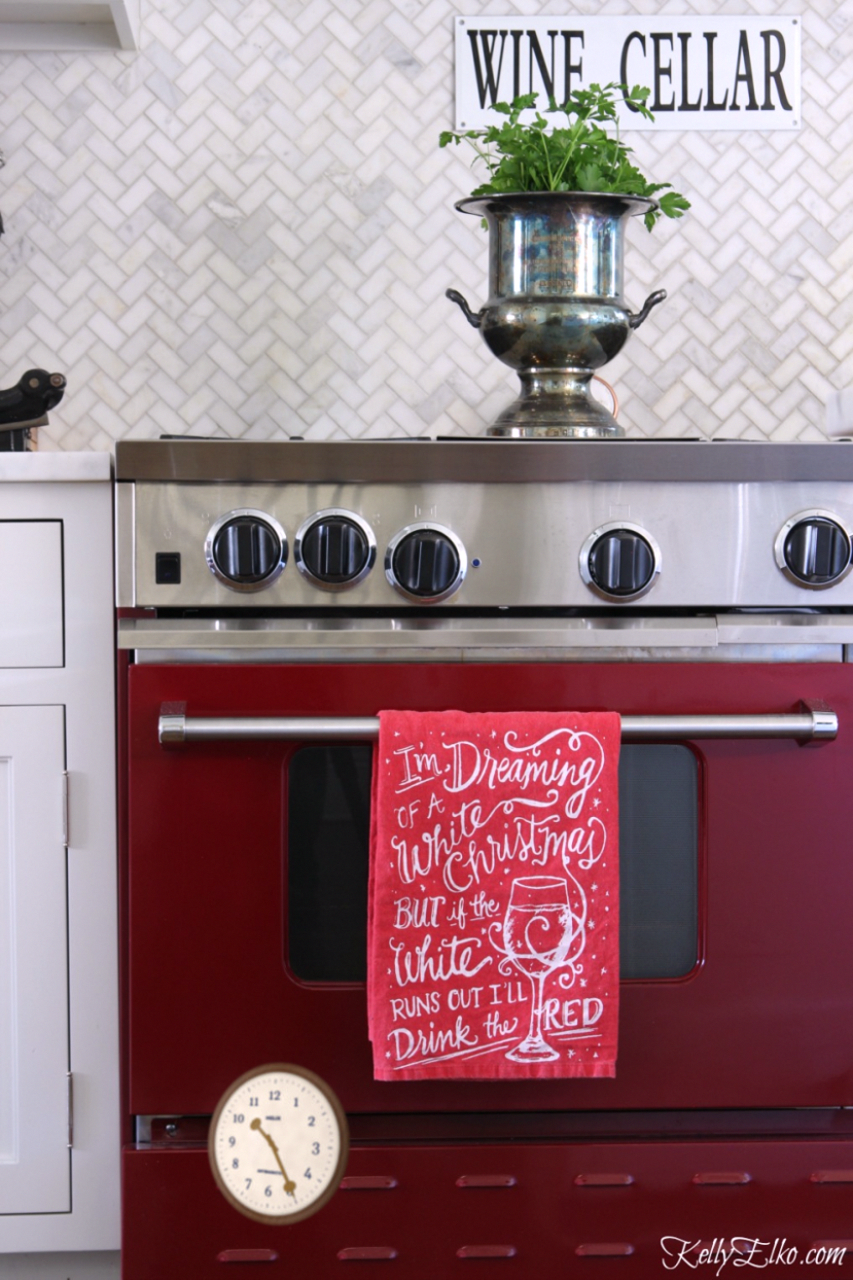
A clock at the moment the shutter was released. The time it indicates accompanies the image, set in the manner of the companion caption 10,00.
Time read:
10,25
